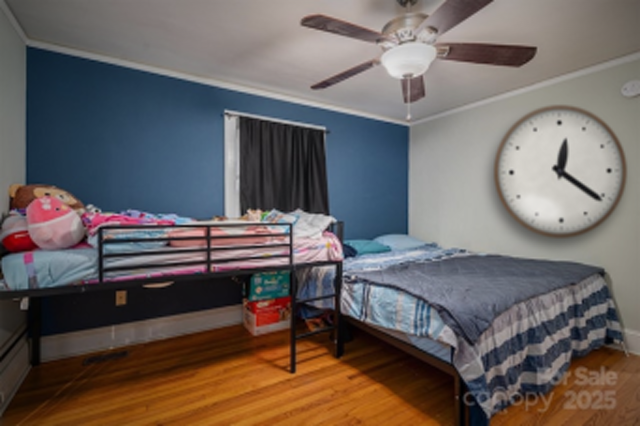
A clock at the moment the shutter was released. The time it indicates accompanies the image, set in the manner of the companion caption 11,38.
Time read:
12,21
